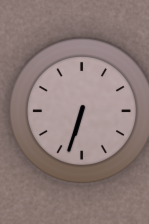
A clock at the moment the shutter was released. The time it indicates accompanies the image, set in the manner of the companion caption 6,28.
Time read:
6,33
